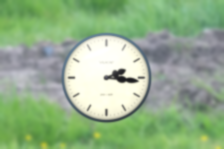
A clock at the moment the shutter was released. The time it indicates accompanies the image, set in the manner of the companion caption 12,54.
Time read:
2,16
